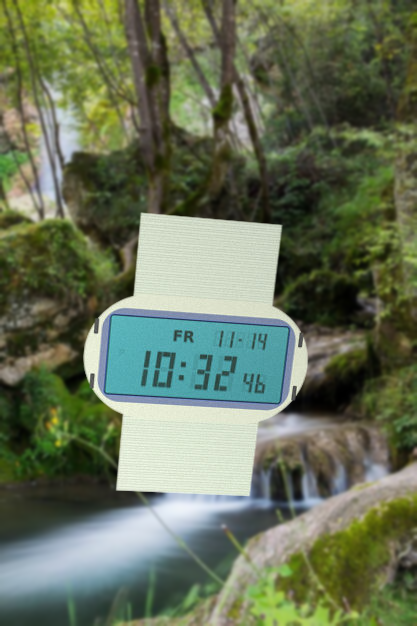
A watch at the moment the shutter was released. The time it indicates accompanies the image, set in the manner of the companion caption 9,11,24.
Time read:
10,32,46
